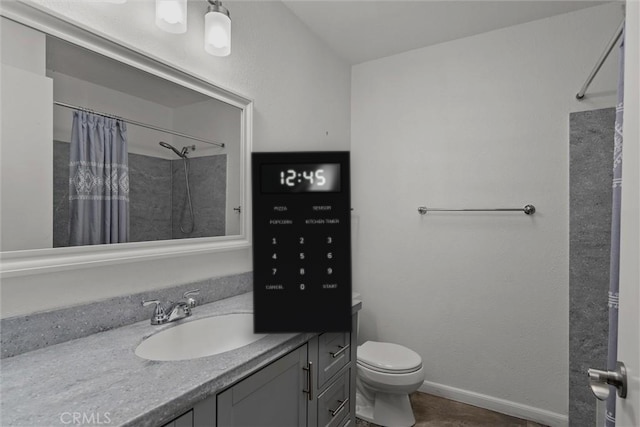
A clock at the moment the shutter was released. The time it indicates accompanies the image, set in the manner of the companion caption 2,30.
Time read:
12,45
